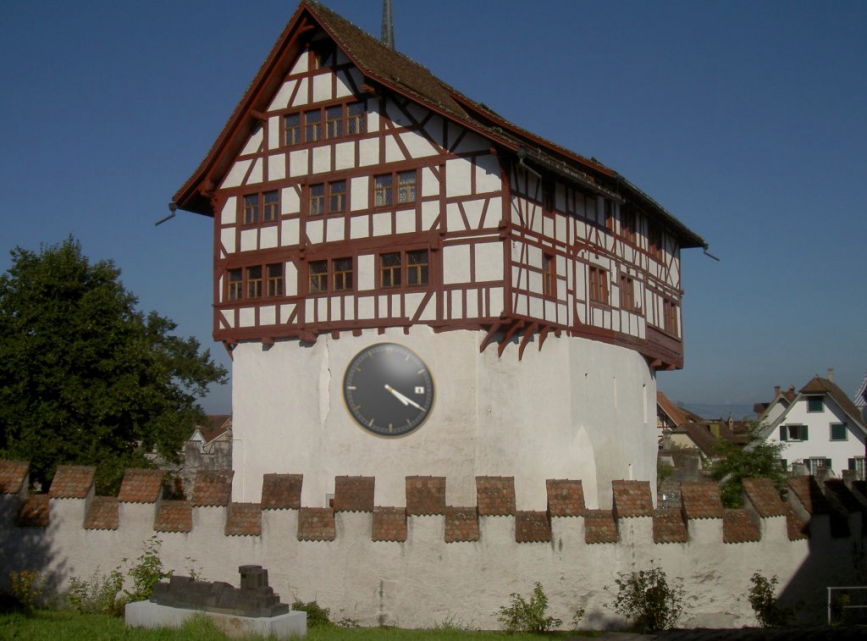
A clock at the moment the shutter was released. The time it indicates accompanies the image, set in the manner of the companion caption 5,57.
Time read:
4,20
